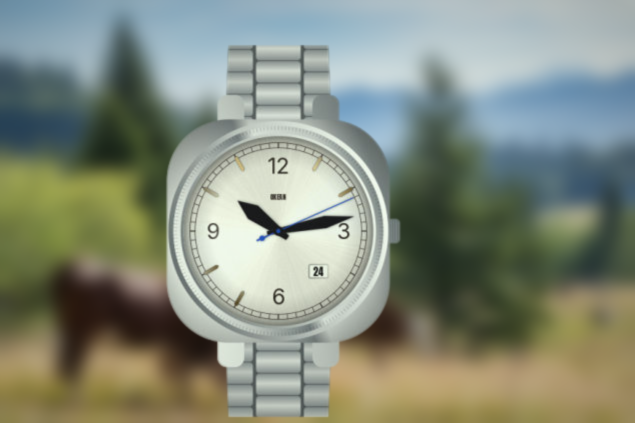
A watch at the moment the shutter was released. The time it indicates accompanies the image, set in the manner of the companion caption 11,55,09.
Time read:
10,13,11
